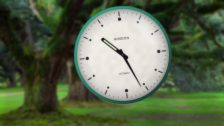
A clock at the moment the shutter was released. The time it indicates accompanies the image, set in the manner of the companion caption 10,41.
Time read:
10,26
